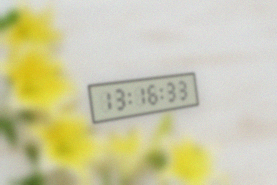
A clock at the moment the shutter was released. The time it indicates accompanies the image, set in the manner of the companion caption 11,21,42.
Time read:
13,16,33
